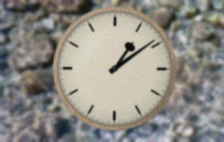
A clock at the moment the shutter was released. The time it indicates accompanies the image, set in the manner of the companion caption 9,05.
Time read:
1,09
